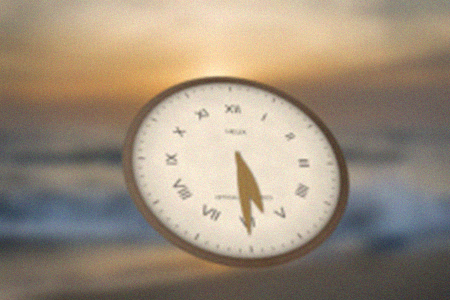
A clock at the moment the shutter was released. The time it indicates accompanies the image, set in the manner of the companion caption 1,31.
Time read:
5,30
